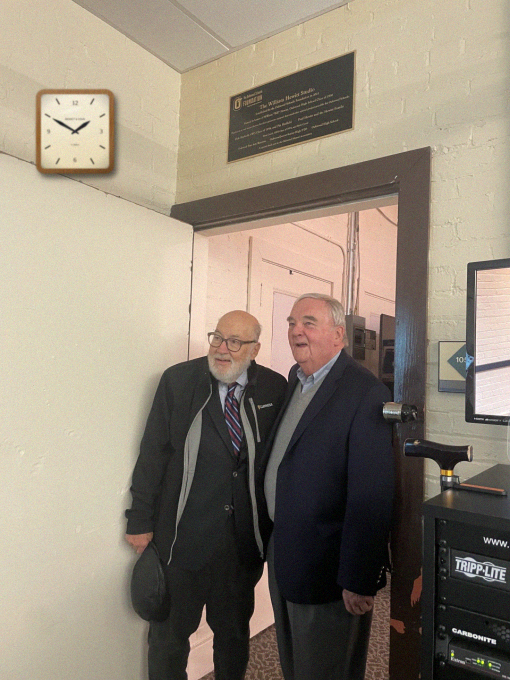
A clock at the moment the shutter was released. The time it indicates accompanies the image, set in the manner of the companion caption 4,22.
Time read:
1,50
